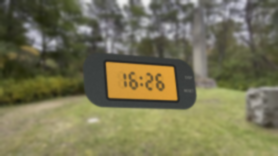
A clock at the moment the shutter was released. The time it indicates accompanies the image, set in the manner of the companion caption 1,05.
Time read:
16,26
